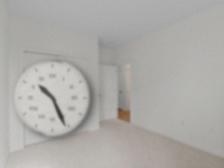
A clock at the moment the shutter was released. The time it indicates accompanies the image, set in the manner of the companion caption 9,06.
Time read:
10,26
